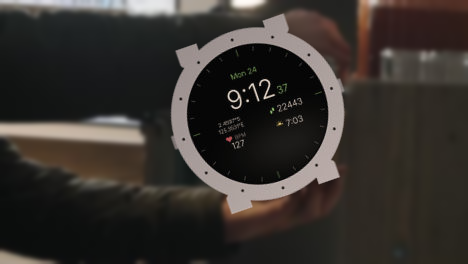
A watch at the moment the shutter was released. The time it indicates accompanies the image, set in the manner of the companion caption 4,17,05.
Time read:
9,12,37
